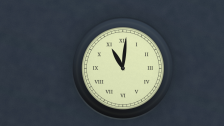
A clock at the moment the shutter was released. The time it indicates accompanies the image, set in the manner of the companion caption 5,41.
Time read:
11,01
